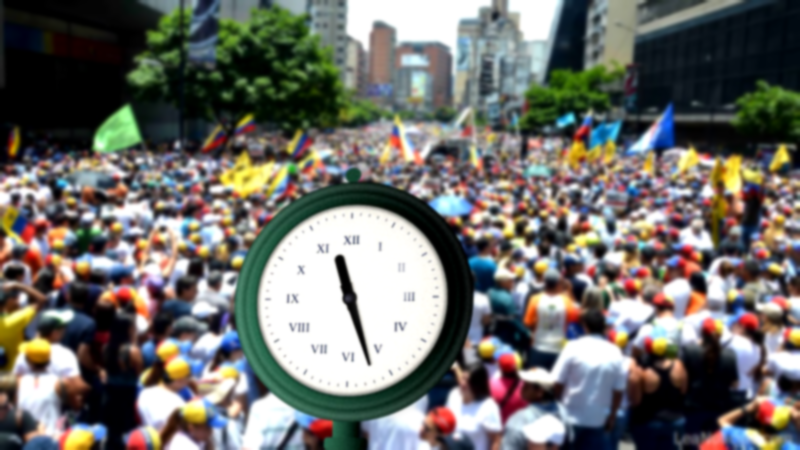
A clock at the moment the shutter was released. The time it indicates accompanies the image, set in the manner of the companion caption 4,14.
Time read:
11,27
